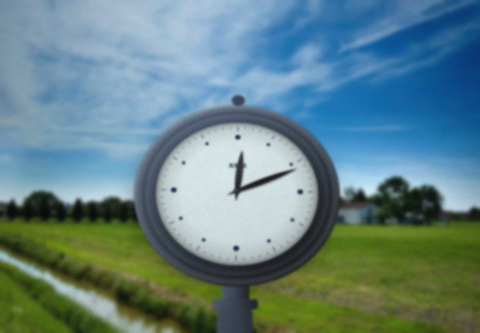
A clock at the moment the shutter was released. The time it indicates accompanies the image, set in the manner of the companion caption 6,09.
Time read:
12,11
